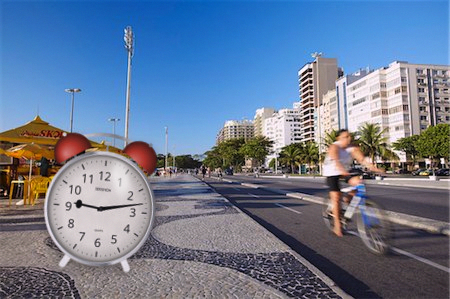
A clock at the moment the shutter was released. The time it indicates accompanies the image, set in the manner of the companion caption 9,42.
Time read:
9,13
